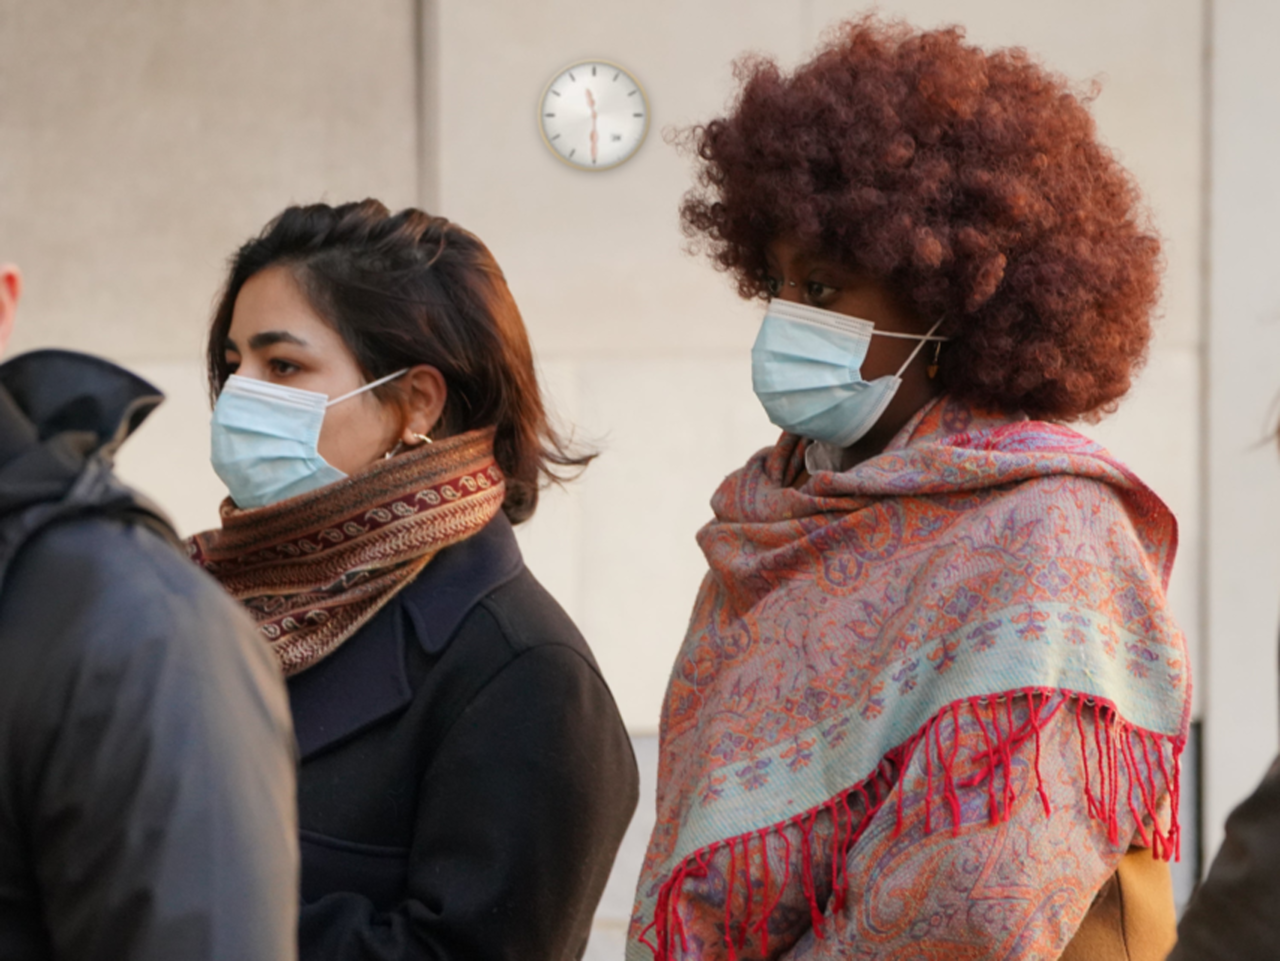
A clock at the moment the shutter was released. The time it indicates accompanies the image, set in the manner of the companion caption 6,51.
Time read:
11,30
